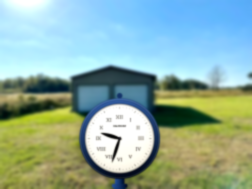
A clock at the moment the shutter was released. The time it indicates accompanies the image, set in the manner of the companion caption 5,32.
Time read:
9,33
